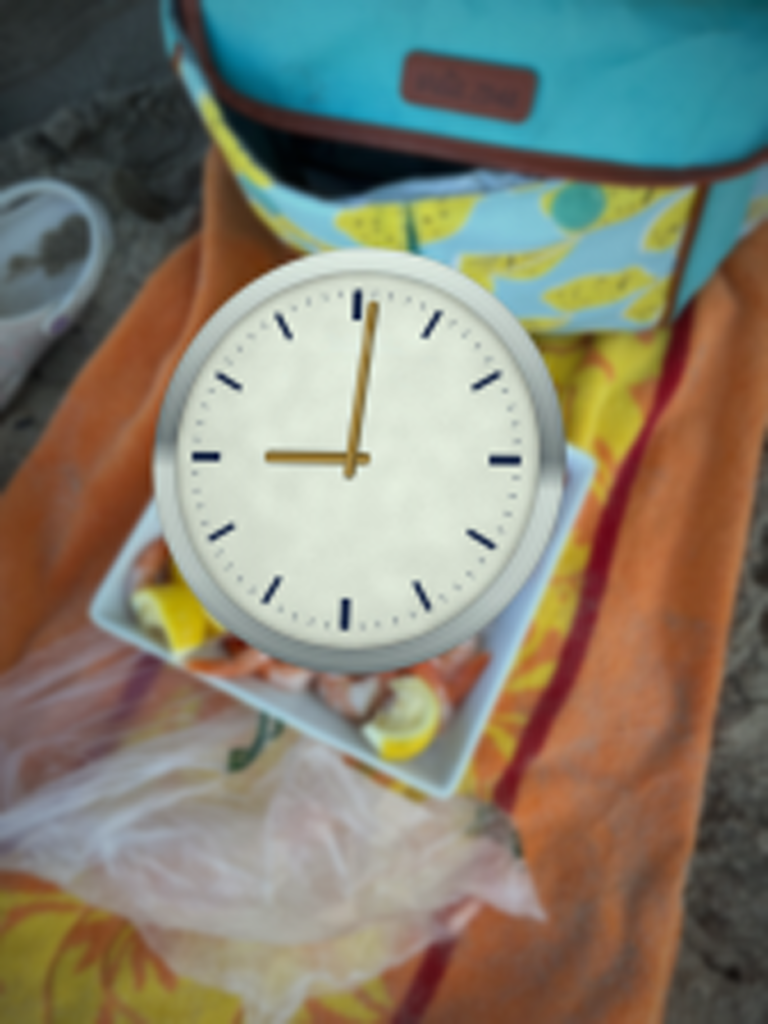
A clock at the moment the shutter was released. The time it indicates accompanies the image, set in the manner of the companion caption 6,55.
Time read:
9,01
